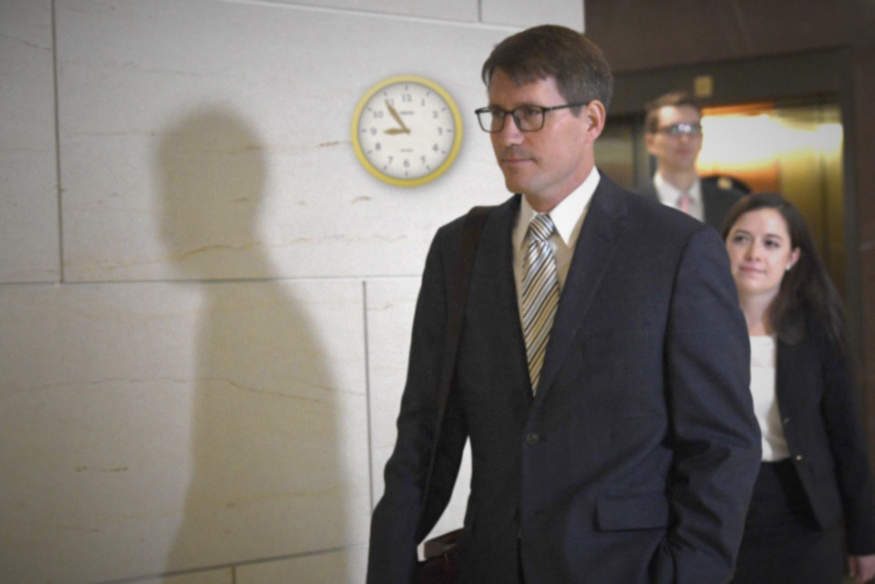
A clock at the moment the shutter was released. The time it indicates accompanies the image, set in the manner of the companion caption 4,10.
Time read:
8,54
